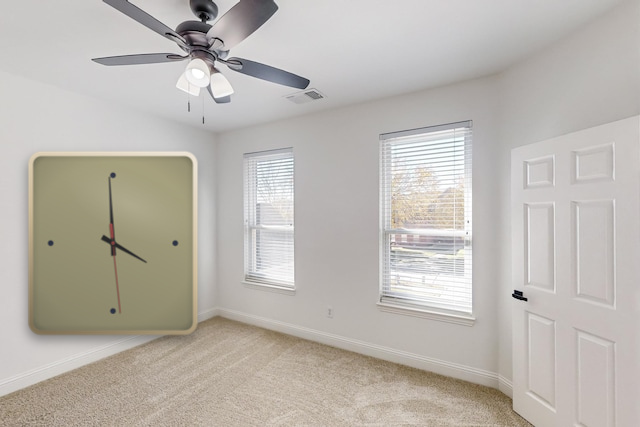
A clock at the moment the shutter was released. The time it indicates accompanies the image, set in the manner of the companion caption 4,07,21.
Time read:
3,59,29
